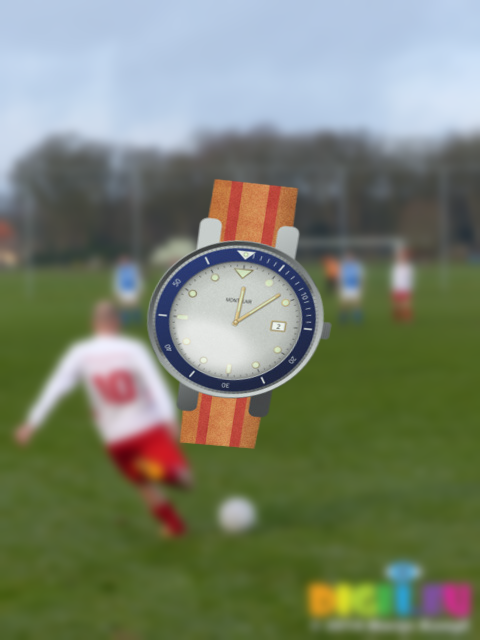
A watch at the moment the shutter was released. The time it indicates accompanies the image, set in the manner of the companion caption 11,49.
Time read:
12,08
